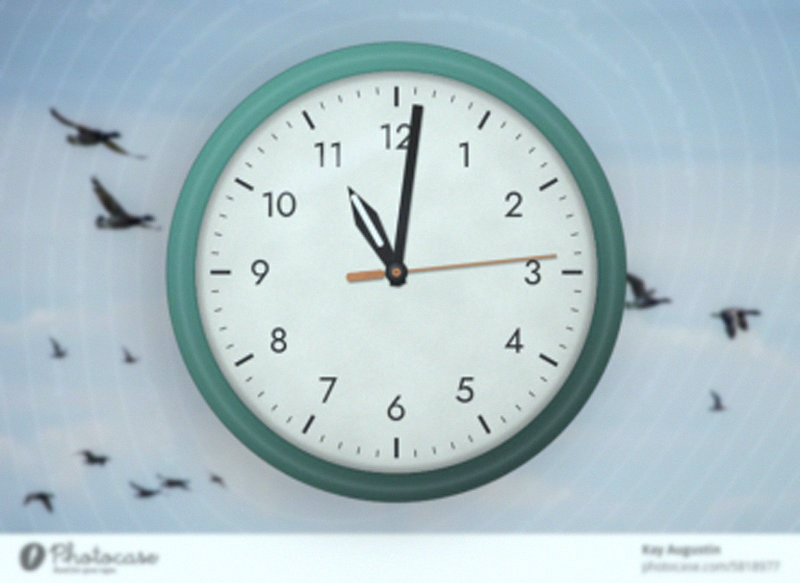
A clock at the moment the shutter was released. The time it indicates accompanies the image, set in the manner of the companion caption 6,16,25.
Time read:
11,01,14
